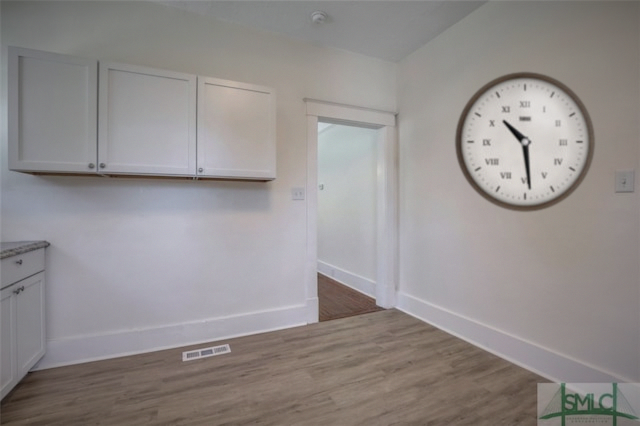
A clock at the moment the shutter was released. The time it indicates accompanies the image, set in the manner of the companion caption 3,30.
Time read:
10,29
